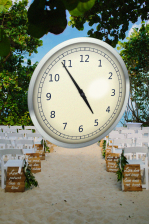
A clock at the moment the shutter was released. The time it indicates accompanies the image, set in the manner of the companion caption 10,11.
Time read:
4,54
